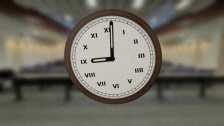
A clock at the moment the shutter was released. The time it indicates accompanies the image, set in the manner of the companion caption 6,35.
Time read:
9,01
